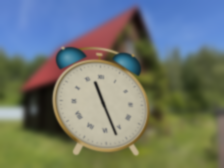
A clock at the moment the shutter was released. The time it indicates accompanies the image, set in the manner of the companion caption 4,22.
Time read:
11,27
